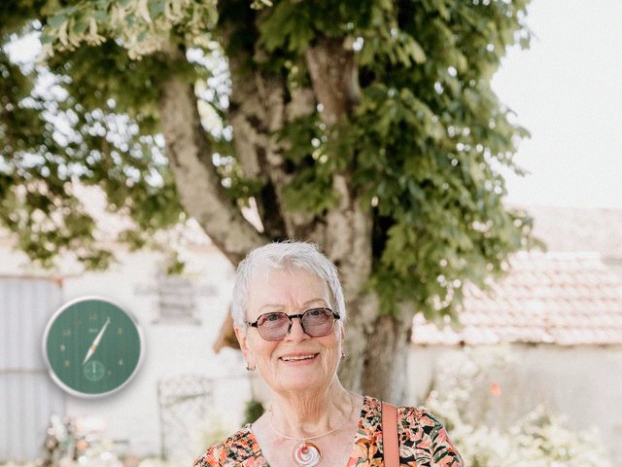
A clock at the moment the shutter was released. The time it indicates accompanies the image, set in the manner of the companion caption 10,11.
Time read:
7,05
